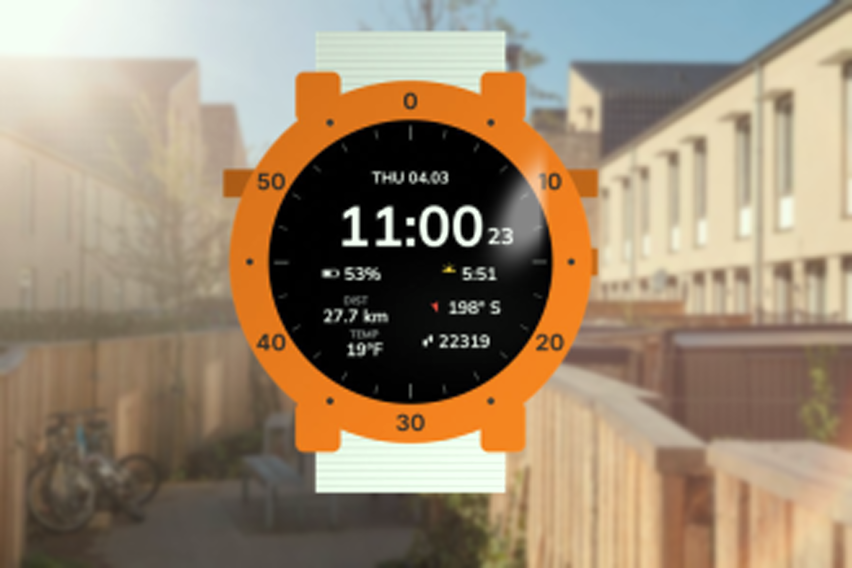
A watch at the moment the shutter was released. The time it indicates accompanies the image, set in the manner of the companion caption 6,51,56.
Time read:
11,00,23
